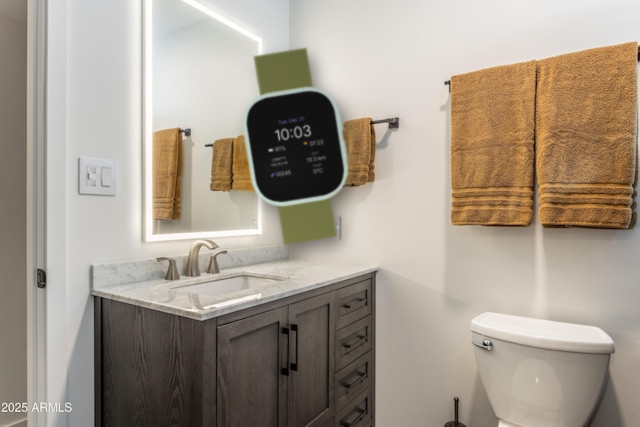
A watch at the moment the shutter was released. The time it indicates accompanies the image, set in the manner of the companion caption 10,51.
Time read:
10,03
